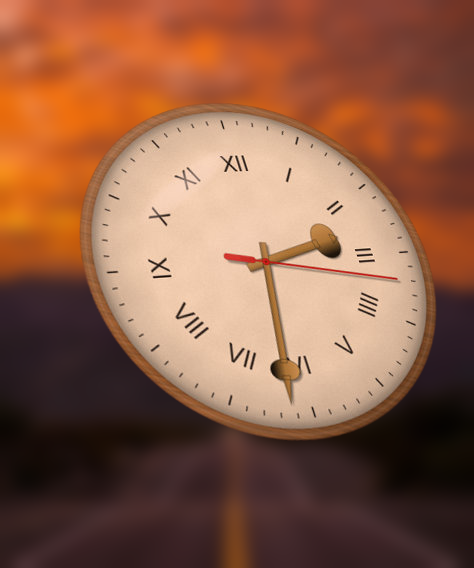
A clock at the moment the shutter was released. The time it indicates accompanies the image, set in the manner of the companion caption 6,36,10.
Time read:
2,31,17
